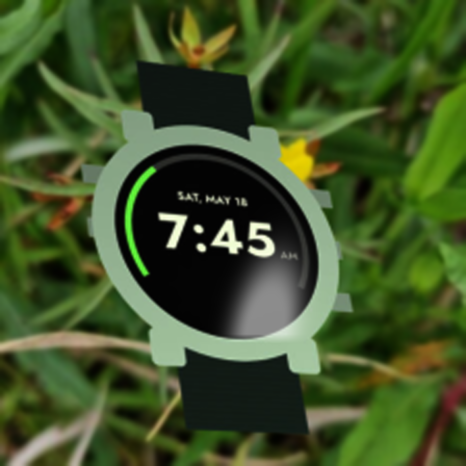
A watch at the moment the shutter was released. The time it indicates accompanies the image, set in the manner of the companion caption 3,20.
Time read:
7,45
